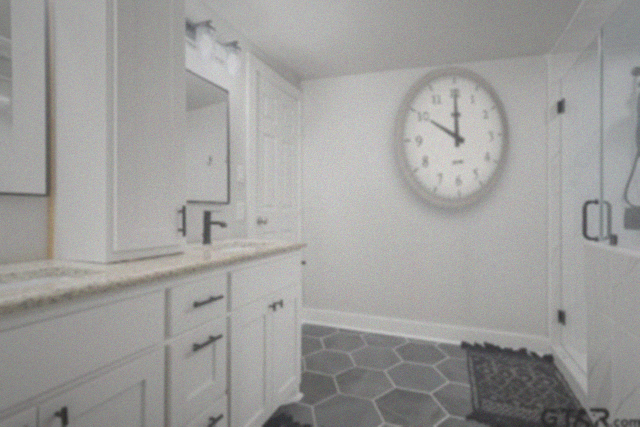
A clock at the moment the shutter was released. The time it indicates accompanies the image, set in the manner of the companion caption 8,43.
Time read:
10,00
